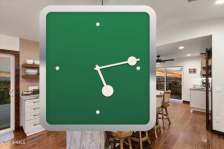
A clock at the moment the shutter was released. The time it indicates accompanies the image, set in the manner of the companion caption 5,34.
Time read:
5,13
